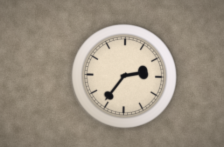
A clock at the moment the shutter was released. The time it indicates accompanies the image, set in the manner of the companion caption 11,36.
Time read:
2,36
